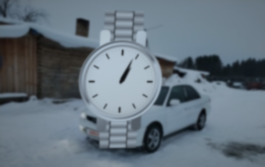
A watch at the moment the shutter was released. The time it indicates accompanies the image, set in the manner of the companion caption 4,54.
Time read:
1,04
